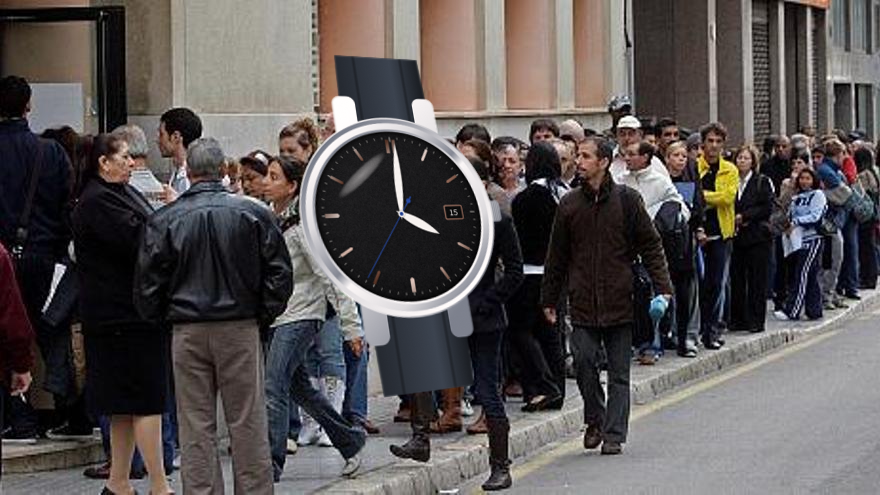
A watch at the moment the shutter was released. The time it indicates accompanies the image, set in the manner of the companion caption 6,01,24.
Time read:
4,00,36
